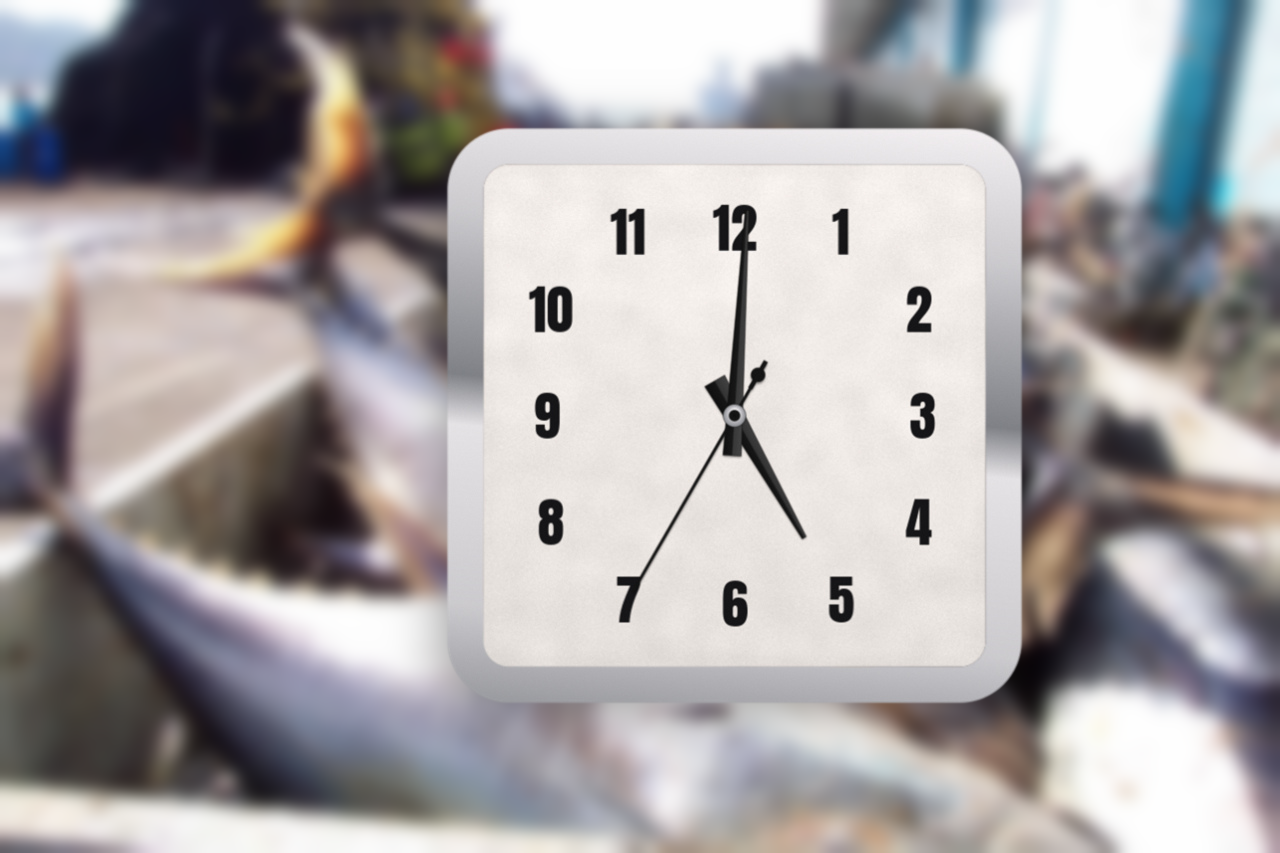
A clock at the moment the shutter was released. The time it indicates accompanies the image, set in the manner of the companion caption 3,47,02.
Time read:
5,00,35
